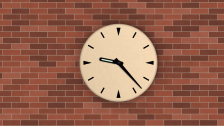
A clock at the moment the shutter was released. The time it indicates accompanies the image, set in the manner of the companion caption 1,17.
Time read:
9,23
